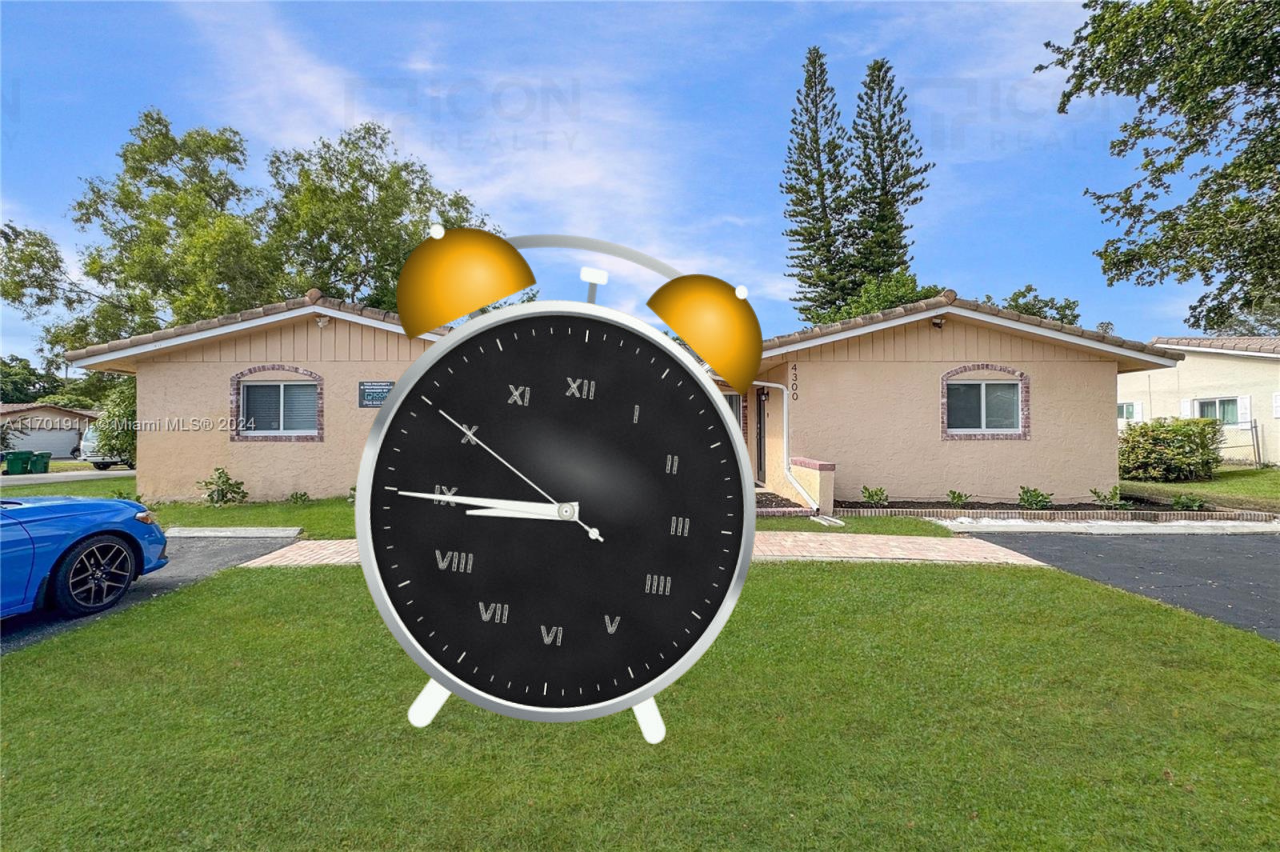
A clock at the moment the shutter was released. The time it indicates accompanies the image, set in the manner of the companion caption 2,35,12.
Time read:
8,44,50
